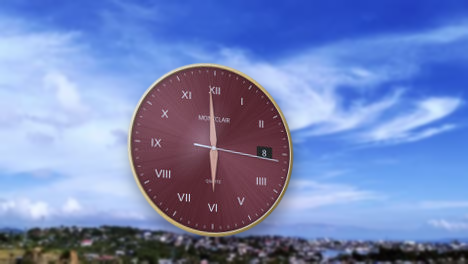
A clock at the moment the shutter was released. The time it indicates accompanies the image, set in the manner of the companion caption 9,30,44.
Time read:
5,59,16
